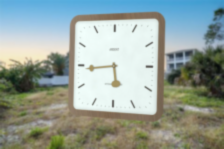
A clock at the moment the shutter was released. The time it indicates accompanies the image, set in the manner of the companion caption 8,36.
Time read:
5,44
